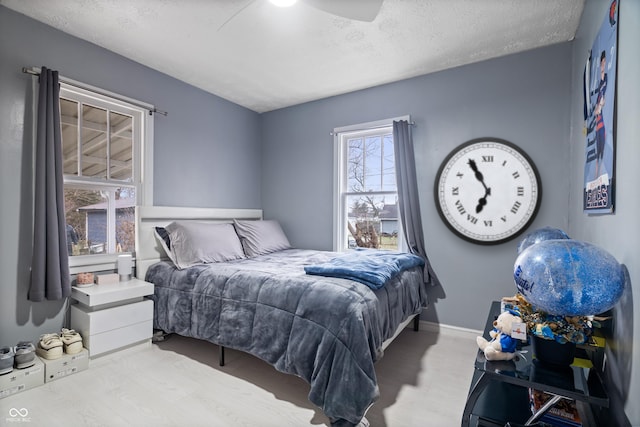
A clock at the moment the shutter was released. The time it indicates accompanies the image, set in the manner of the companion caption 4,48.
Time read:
6,55
